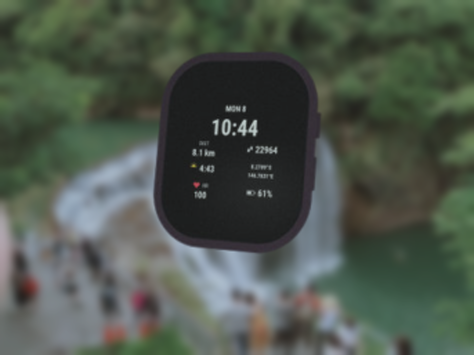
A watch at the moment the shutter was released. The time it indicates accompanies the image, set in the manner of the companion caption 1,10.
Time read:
10,44
